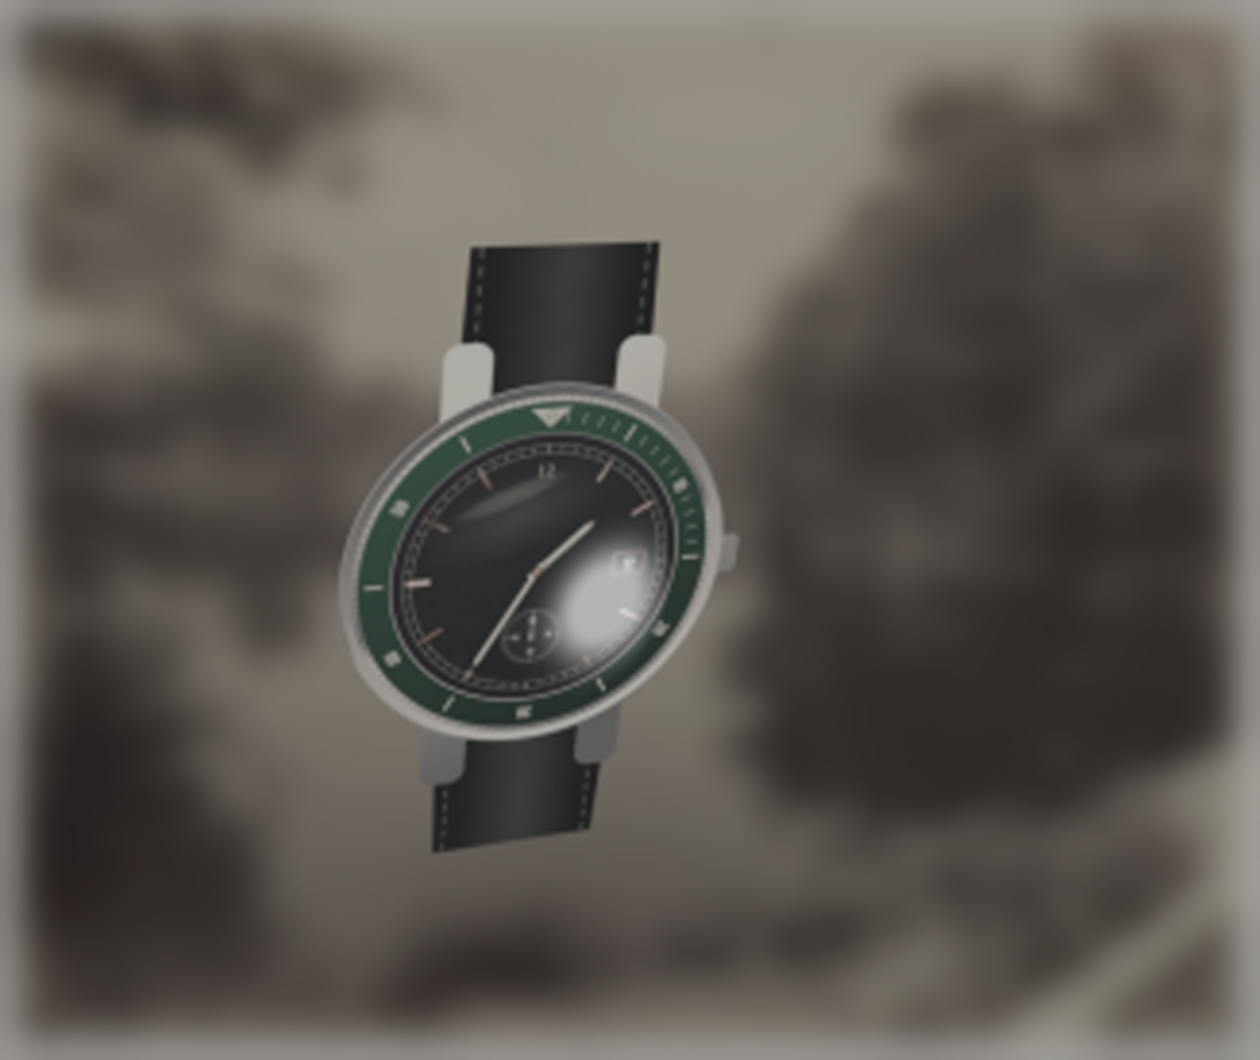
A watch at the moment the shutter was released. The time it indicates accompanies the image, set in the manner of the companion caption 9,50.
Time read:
1,35
